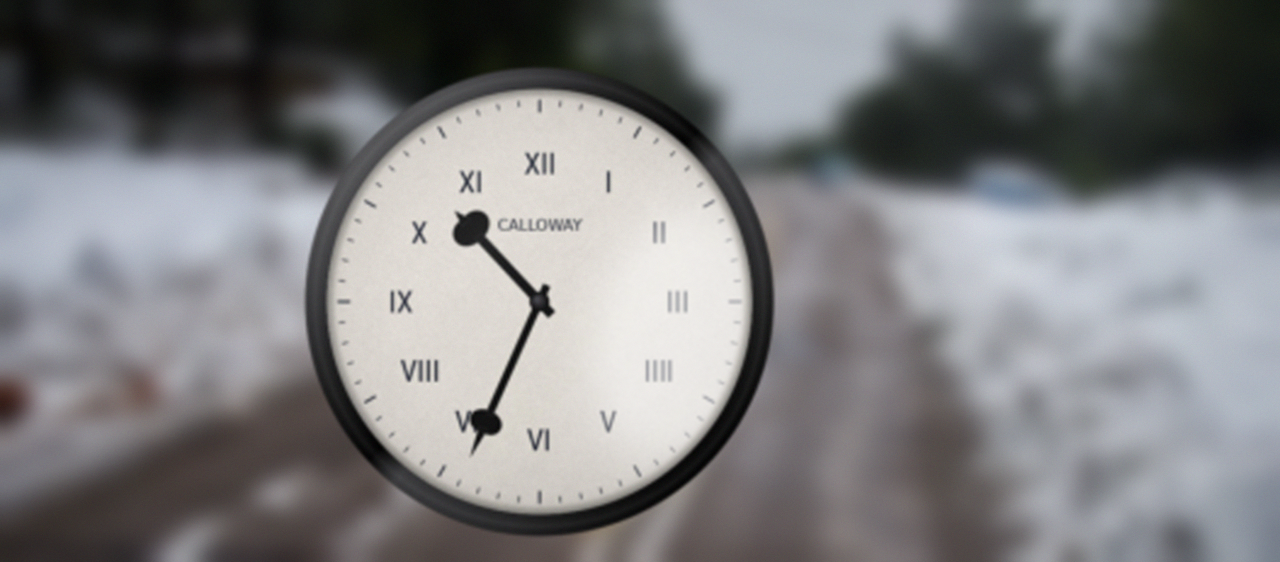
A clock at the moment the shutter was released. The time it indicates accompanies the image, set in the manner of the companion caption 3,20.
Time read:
10,34
